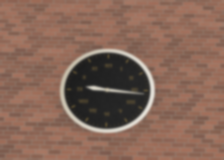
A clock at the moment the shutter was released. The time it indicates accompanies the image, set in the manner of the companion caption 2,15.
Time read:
9,16
